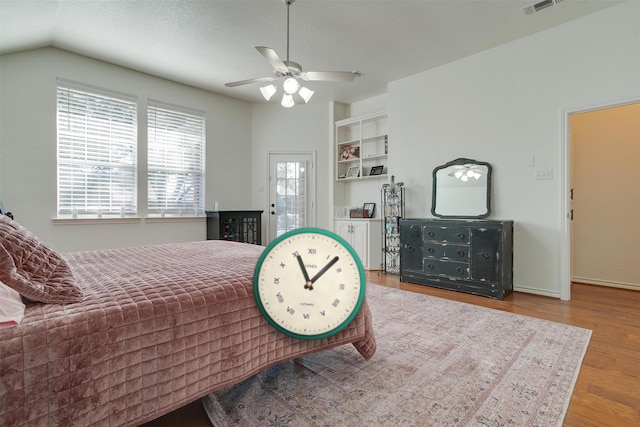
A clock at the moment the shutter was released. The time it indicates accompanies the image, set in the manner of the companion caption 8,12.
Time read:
11,07
